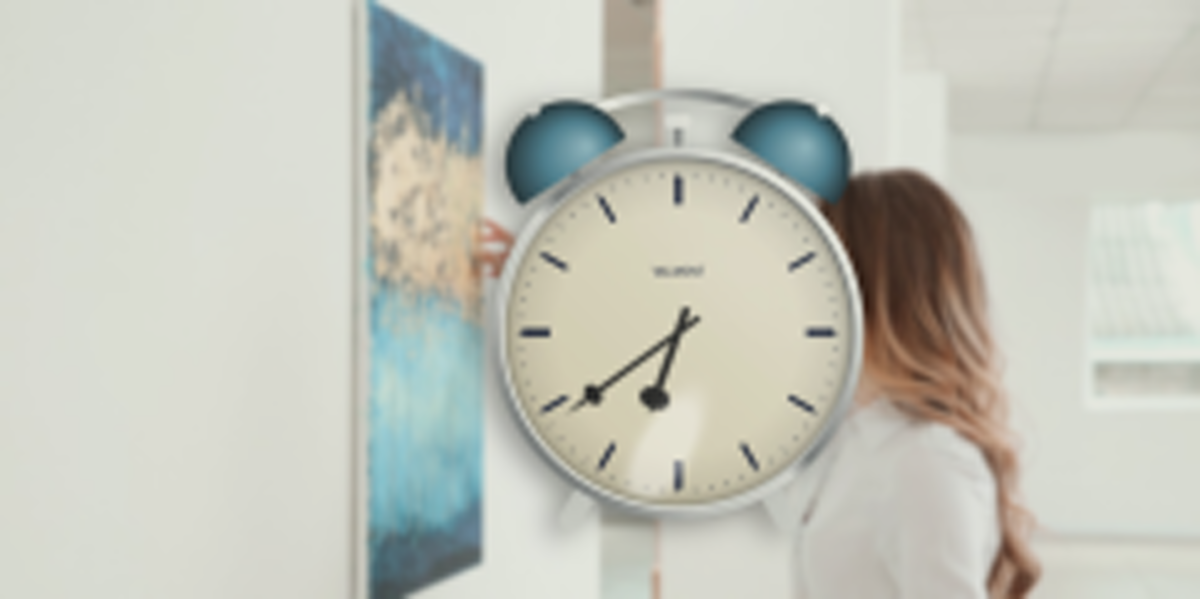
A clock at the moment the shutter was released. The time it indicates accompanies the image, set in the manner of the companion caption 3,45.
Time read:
6,39
